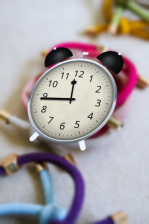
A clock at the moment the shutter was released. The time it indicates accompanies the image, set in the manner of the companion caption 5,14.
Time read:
11,44
